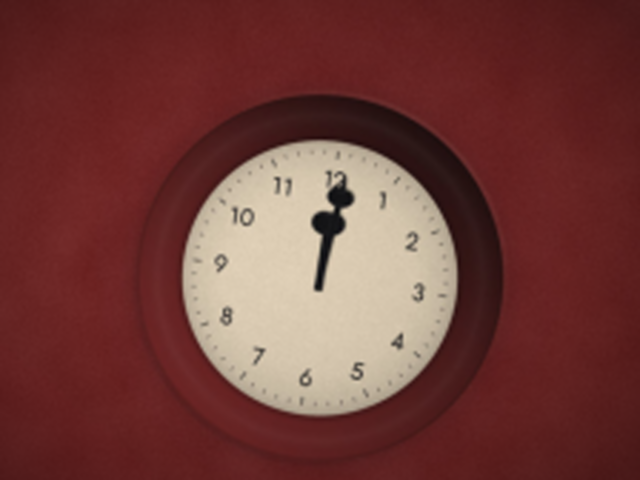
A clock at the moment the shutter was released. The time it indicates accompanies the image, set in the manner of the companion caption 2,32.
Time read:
12,01
